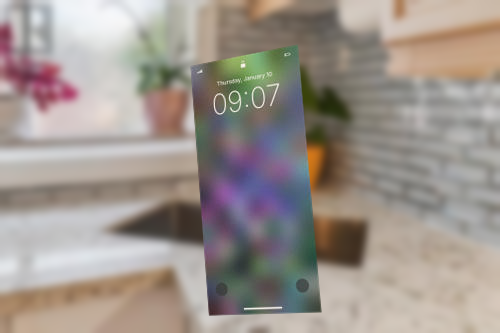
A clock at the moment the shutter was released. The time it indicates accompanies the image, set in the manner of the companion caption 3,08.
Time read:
9,07
